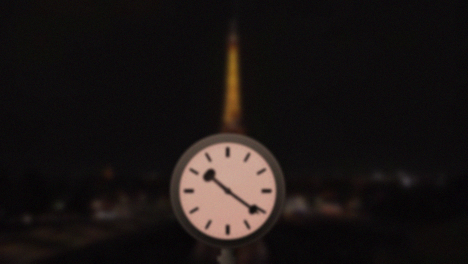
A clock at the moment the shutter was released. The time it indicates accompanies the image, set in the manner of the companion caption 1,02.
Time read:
10,21
